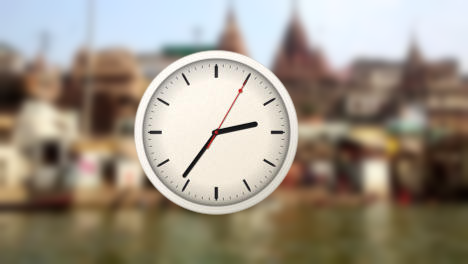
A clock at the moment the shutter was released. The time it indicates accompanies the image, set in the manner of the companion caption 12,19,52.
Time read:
2,36,05
